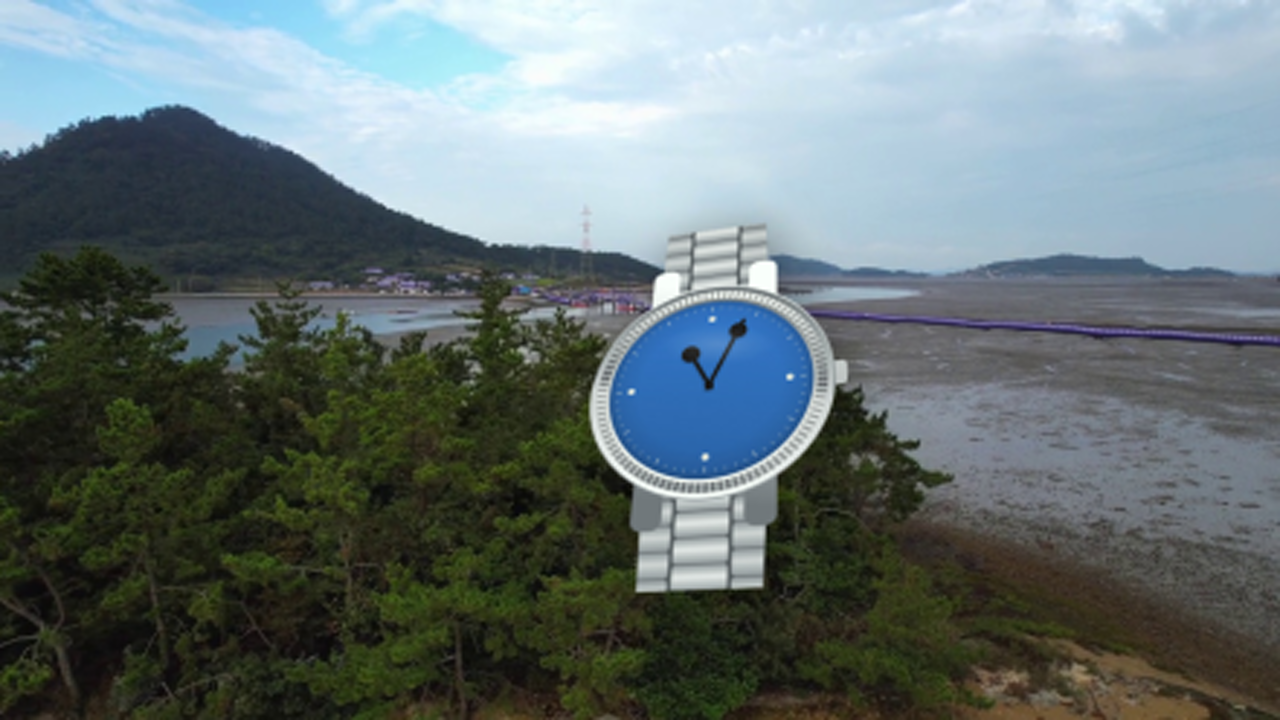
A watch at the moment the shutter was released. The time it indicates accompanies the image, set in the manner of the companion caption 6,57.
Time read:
11,04
